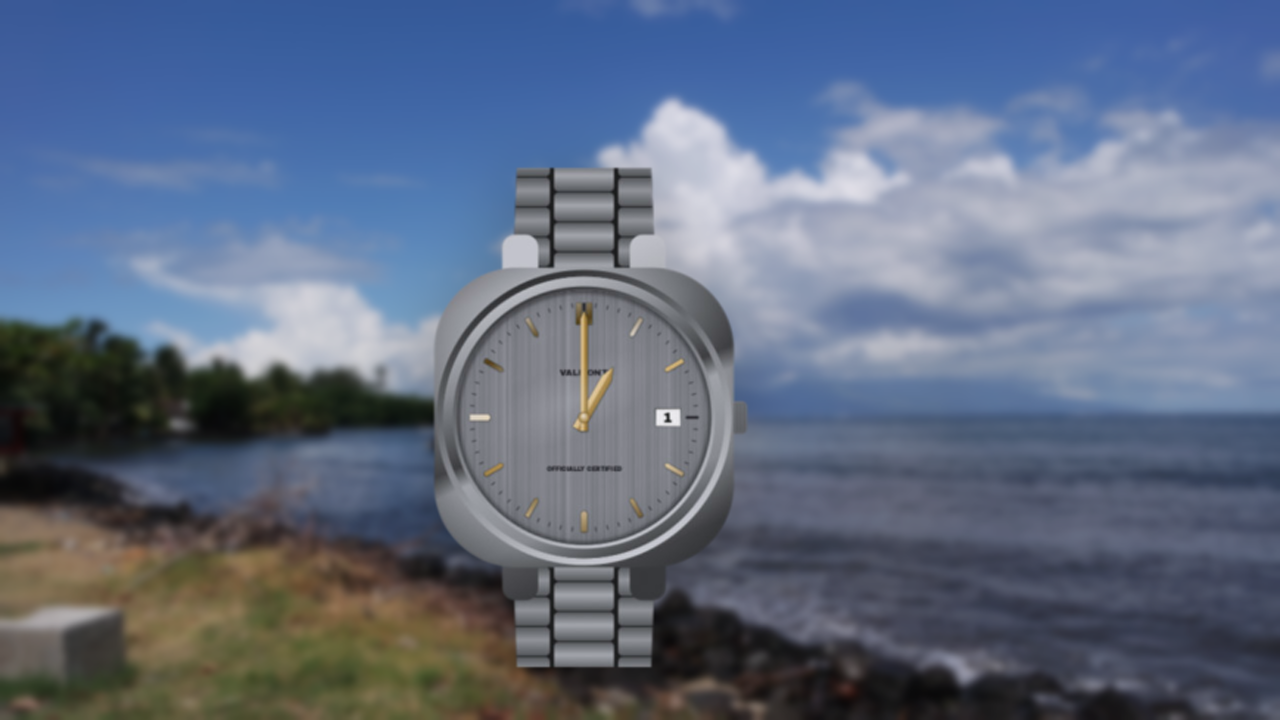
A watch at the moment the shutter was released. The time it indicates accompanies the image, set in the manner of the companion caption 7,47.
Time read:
1,00
